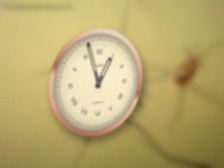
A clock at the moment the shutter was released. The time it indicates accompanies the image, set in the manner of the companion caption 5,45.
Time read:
12,57
